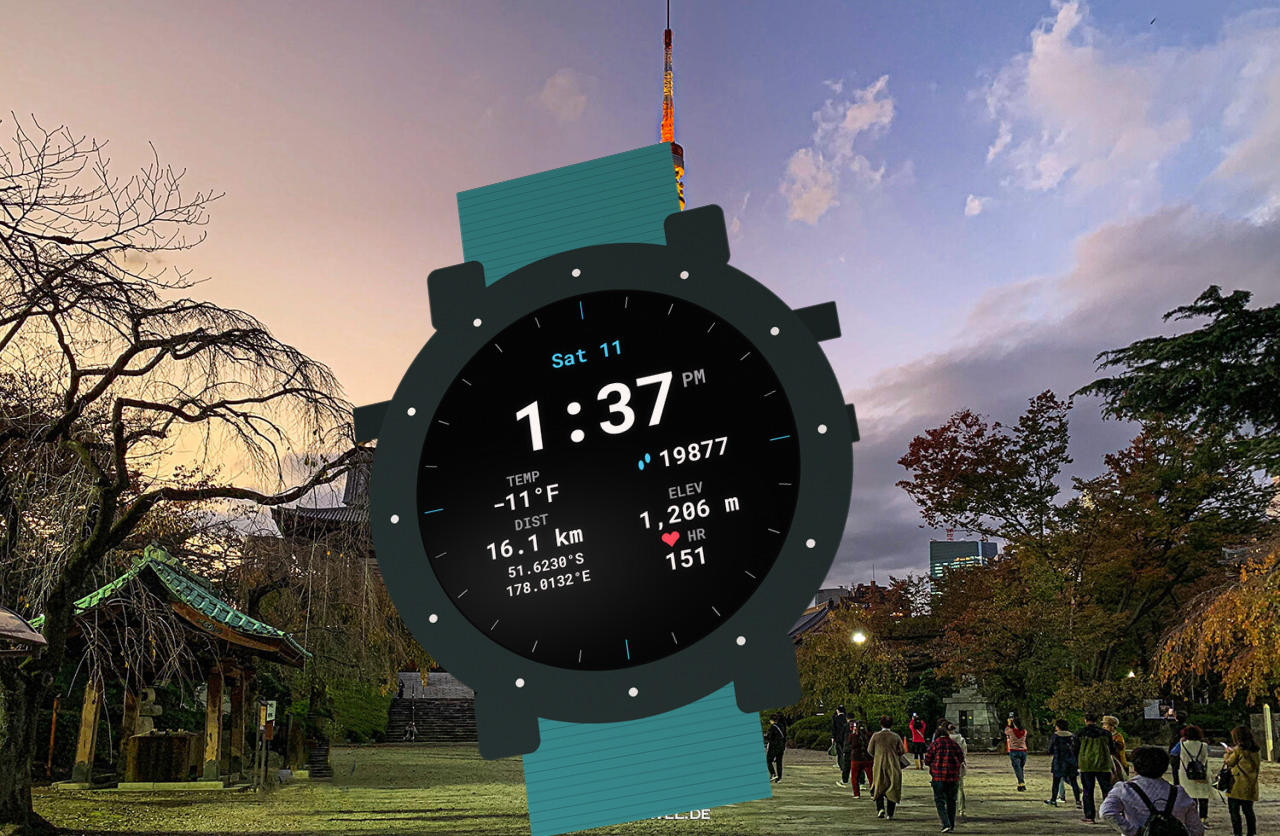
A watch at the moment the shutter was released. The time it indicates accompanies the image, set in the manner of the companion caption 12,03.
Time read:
1,37
